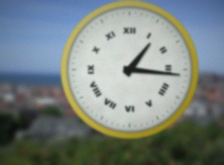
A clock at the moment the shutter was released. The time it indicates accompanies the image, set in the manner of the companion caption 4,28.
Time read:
1,16
